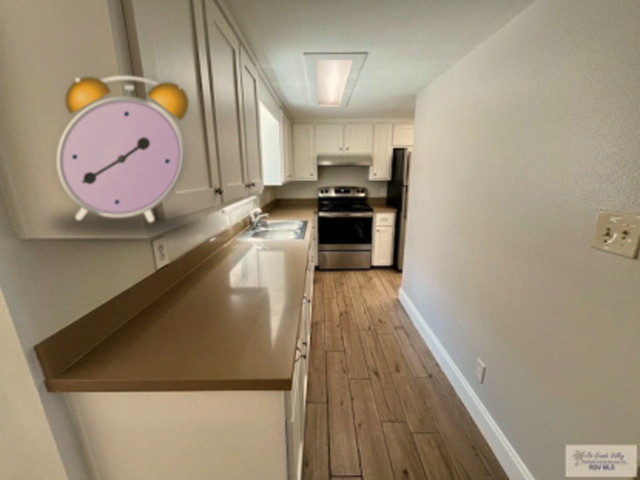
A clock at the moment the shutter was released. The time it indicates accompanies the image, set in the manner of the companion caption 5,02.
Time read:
1,39
